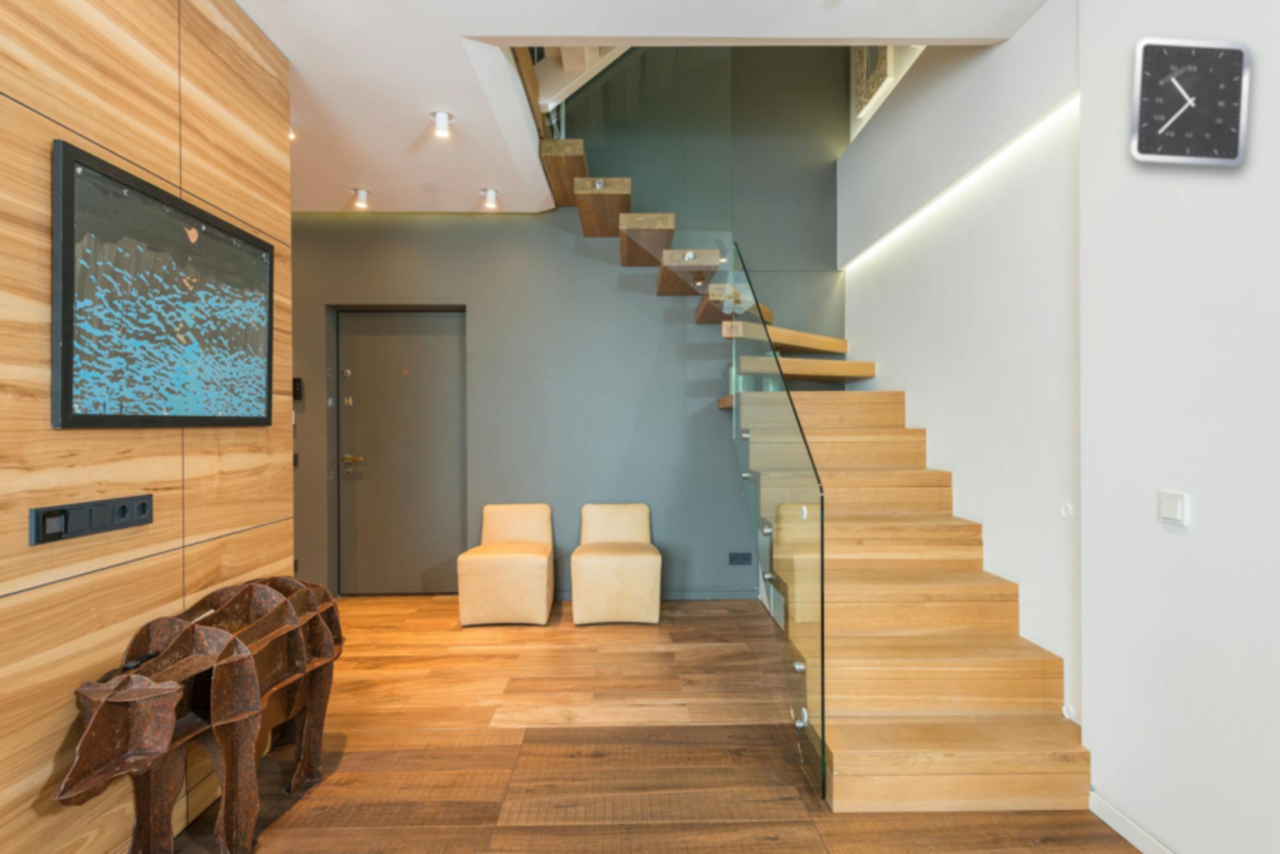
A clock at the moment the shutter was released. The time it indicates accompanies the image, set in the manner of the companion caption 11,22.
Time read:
10,37
